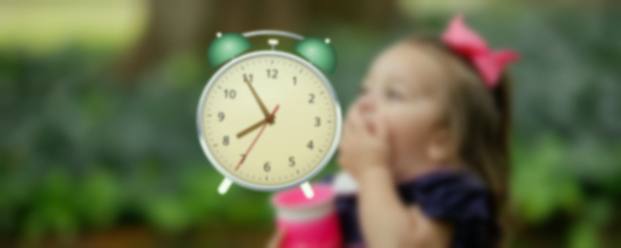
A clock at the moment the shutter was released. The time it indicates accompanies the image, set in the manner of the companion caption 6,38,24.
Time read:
7,54,35
